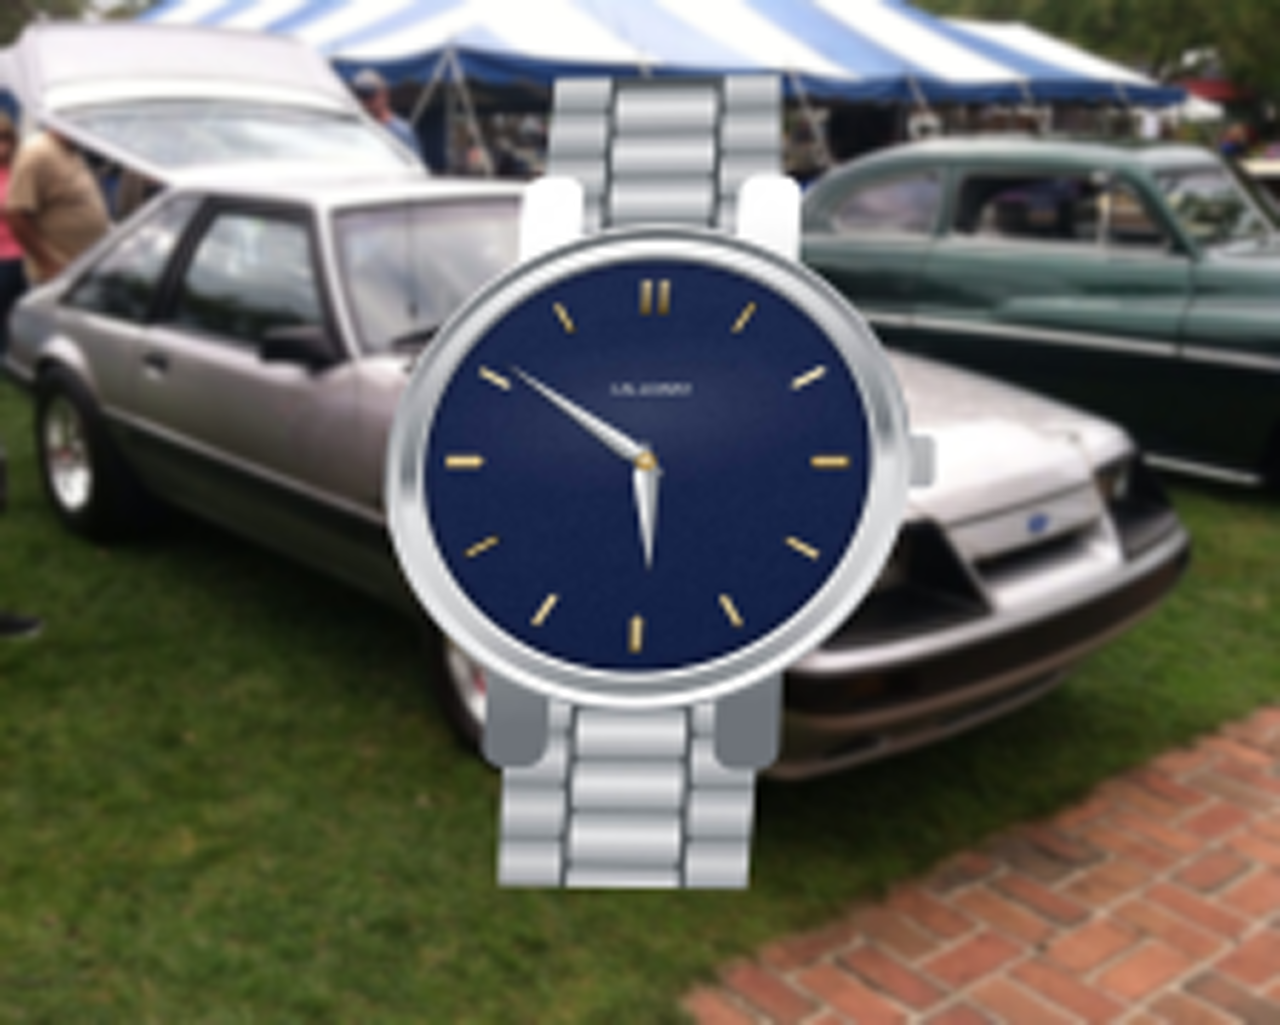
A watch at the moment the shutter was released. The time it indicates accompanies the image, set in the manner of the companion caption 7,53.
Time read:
5,51
